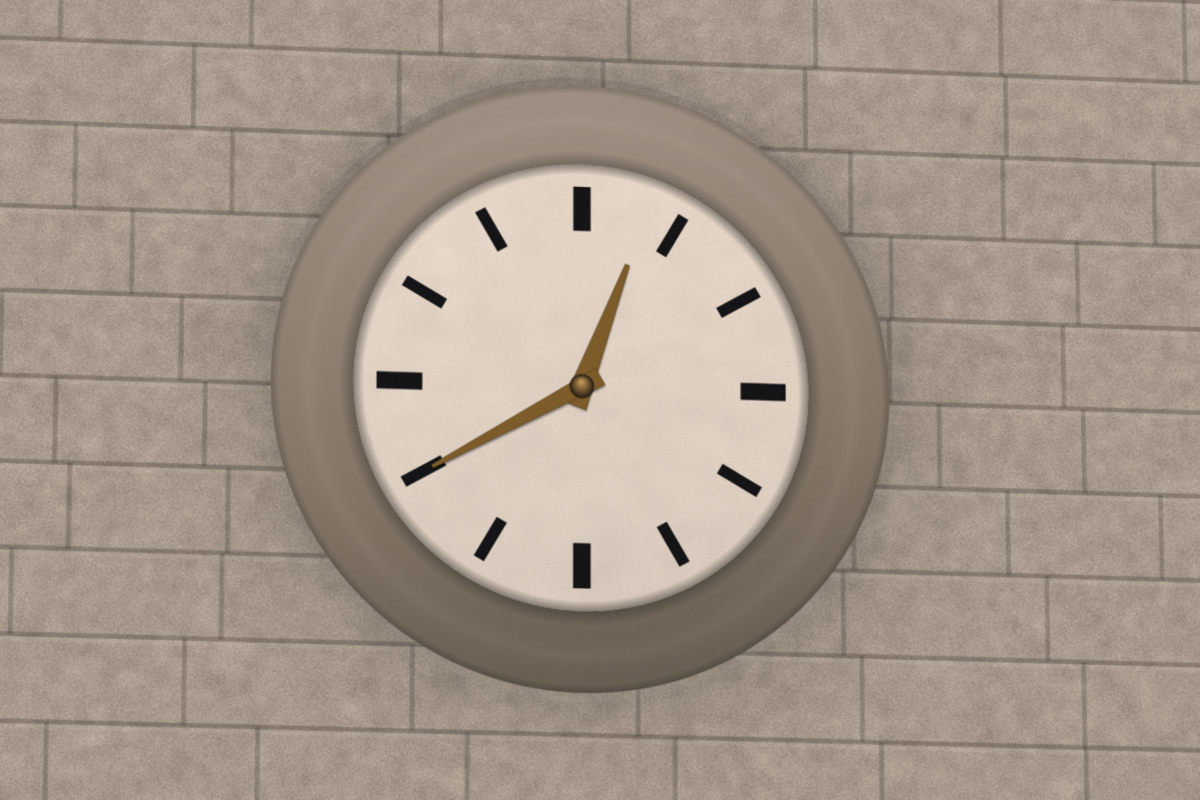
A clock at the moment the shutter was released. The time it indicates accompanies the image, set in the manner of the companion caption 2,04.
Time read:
12,40
